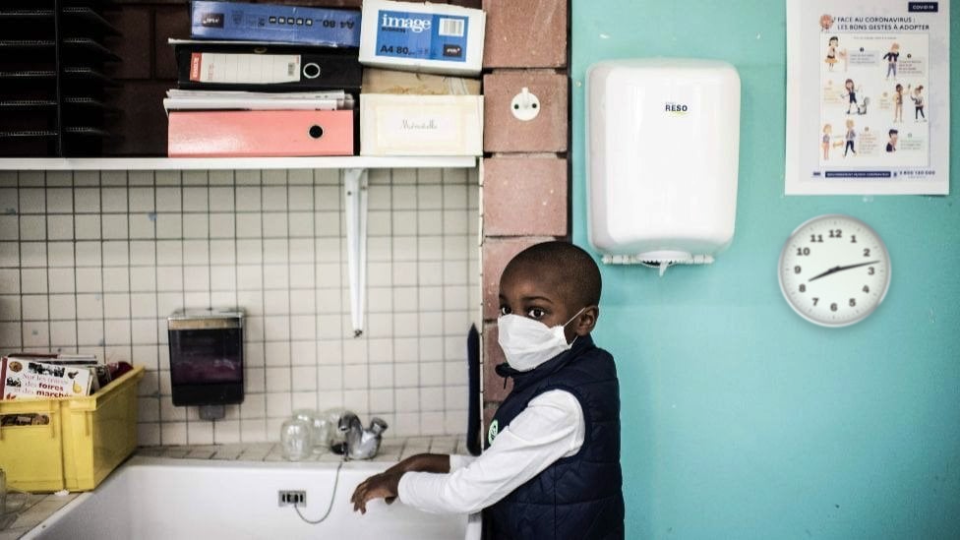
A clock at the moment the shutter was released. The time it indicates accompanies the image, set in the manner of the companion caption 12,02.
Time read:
8,13
